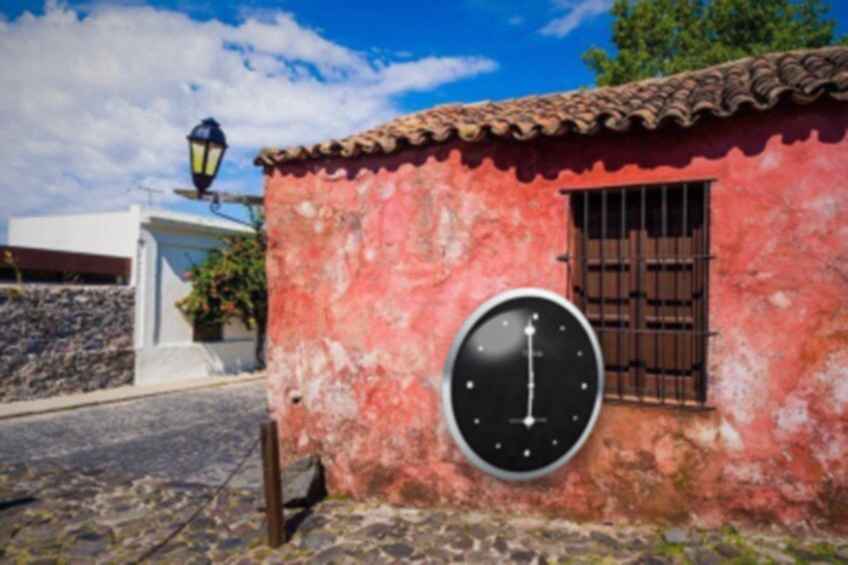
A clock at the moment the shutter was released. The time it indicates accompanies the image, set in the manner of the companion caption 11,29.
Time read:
5,59
